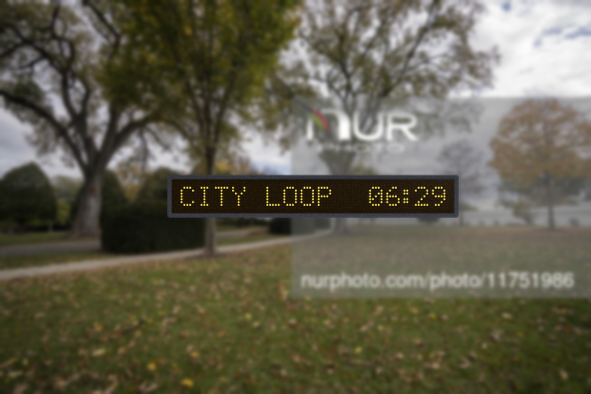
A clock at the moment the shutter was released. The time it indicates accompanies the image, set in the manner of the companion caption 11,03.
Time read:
6,29
